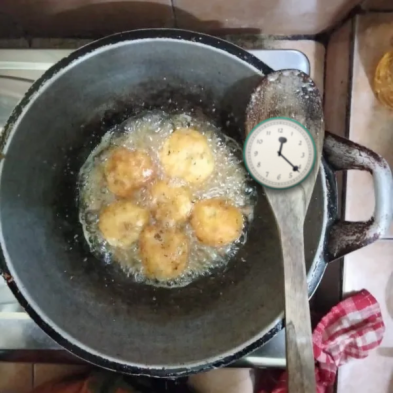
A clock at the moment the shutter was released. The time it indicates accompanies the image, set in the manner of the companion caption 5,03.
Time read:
12,22
